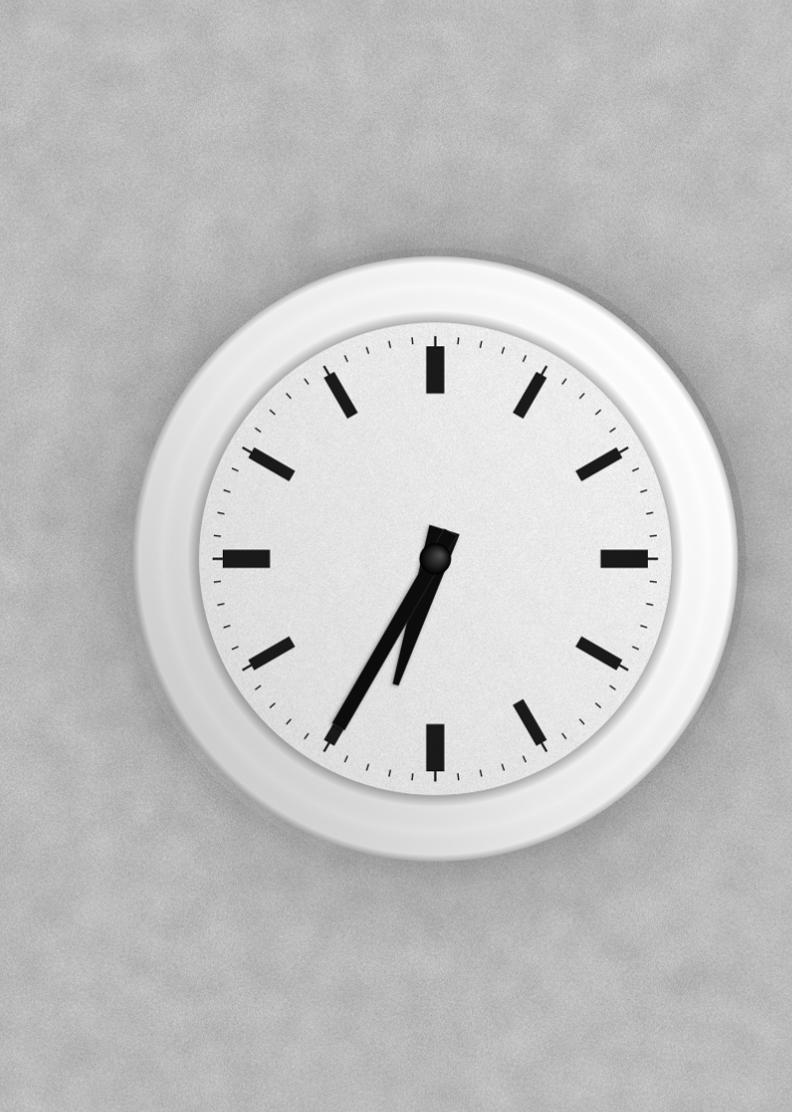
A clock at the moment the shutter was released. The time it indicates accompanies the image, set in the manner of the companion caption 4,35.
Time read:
6,35
